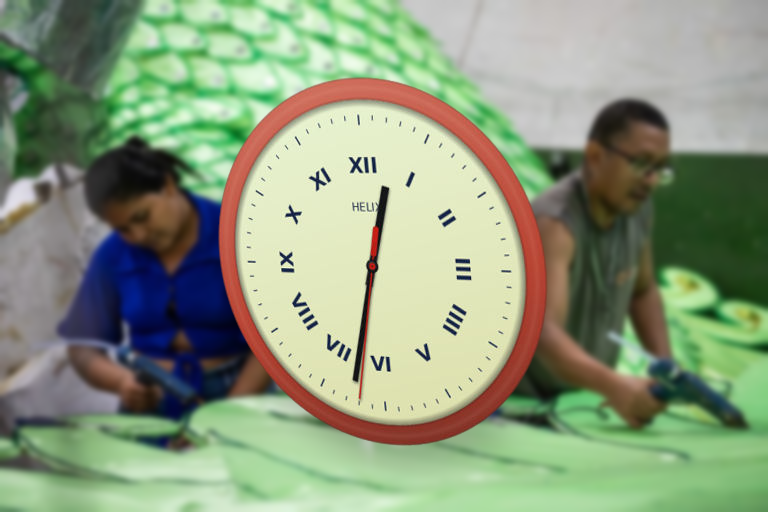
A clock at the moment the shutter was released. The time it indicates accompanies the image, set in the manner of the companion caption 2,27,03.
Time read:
12,32,32
